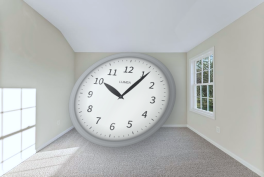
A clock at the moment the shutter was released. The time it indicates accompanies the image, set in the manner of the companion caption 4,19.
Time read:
10,06
